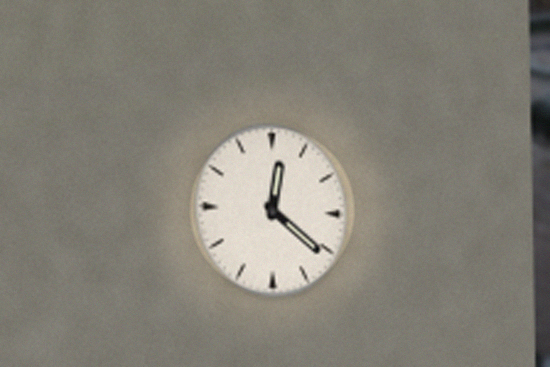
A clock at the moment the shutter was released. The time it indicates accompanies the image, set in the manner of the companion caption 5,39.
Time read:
12,21
